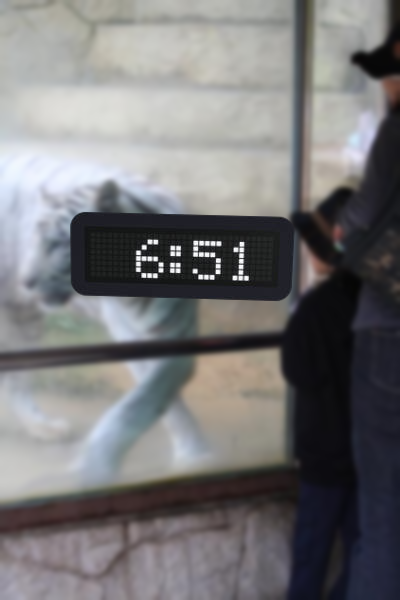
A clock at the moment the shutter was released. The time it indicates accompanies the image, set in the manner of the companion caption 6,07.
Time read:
6,51
